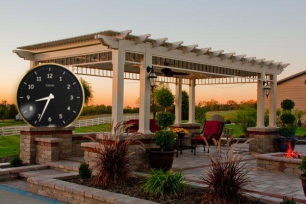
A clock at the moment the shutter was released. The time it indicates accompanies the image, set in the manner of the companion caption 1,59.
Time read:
8,34
